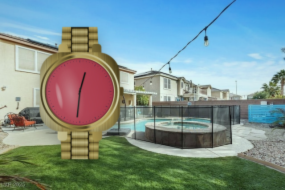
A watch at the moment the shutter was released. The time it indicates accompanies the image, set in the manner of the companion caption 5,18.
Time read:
12,31
